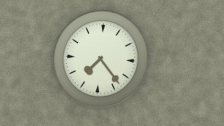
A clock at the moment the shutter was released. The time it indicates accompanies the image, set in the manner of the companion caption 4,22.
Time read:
7,23
